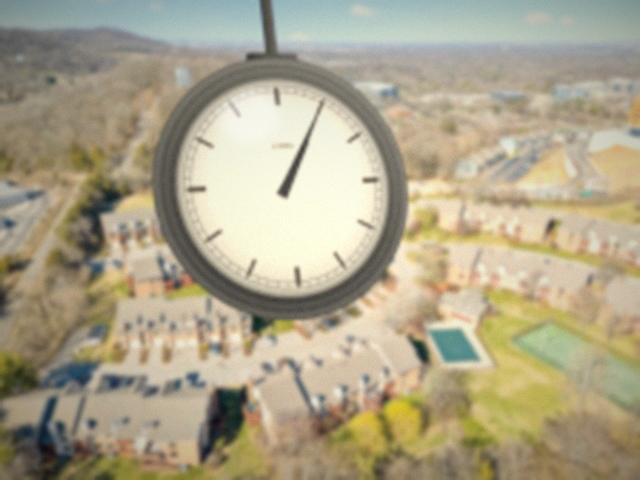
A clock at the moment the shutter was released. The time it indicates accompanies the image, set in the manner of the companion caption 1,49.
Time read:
1,05
